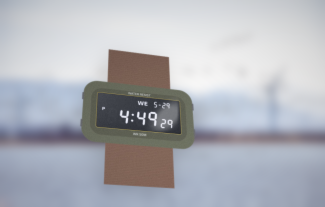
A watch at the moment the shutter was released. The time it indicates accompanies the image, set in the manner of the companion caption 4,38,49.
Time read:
4,49,29
